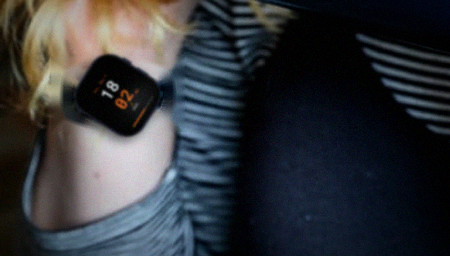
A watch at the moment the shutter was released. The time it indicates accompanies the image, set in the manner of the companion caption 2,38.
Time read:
18,02
